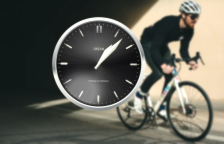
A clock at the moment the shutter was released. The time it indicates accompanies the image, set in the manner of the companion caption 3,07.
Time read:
1,07
